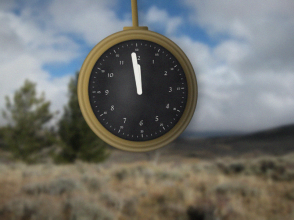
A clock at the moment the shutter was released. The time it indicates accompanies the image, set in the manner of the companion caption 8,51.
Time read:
11,59
